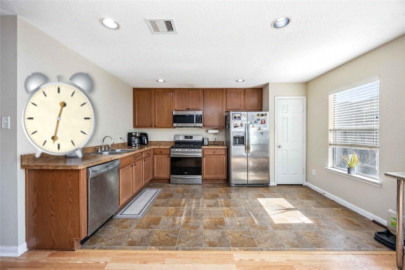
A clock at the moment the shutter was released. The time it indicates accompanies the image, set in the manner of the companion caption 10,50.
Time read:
12,32
